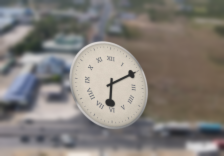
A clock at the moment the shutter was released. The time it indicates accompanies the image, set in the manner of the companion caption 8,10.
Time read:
6,10
